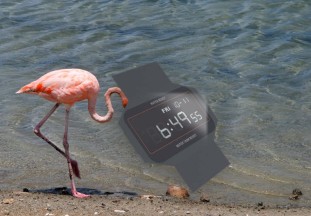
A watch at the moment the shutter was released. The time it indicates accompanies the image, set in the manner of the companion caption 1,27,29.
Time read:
6,49,55
